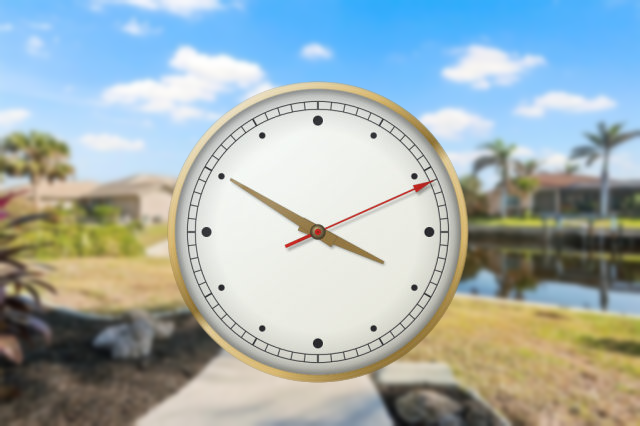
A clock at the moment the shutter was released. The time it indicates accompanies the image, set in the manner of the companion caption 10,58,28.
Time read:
3,50,11
